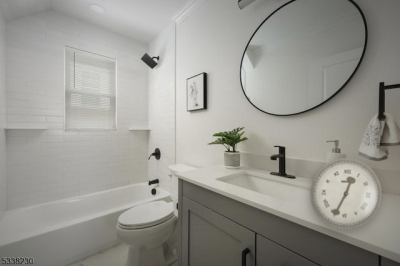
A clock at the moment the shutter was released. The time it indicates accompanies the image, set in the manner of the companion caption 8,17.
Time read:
12,34
